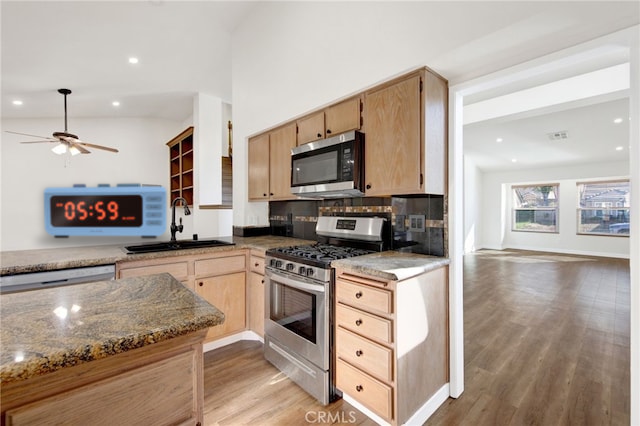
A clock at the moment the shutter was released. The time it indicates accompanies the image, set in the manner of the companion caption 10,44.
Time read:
5,59
